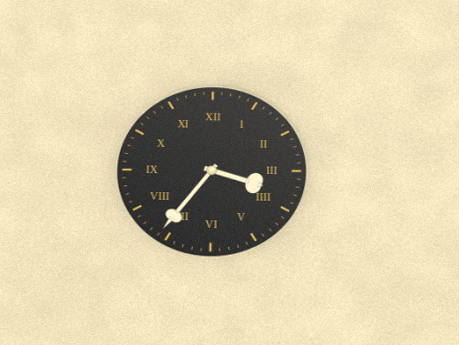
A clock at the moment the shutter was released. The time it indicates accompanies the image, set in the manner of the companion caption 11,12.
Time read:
3,36
